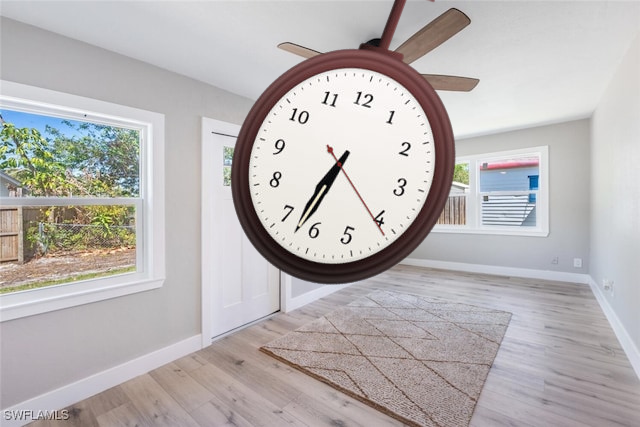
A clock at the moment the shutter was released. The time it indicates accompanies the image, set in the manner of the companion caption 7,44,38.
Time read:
6,32,21
